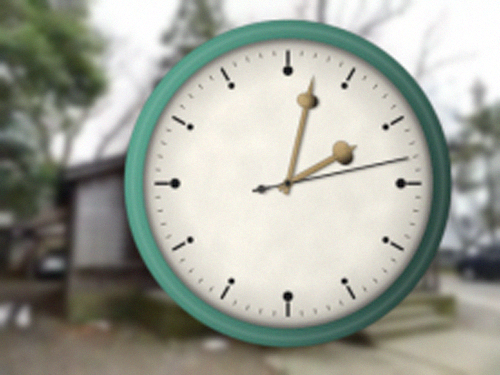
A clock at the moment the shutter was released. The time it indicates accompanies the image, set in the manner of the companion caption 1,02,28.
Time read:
2,02,13
